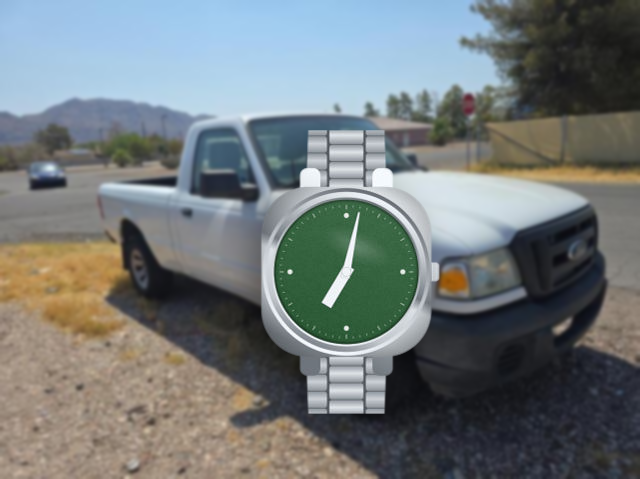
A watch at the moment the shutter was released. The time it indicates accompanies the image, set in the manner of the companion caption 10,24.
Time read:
7,02
